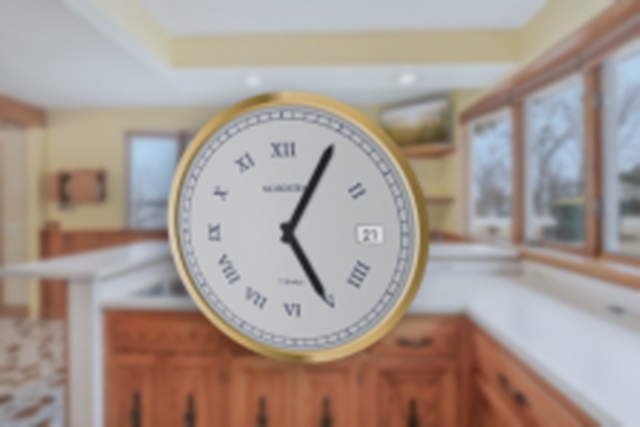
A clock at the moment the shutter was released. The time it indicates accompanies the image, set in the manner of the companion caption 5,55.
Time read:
5,05
